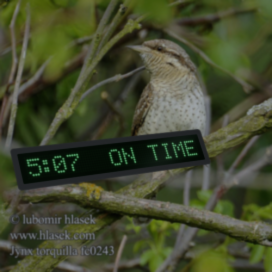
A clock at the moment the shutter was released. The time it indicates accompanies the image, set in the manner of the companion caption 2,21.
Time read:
5,07
